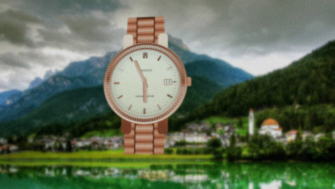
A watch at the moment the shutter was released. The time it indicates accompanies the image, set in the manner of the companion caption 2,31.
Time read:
5,56
